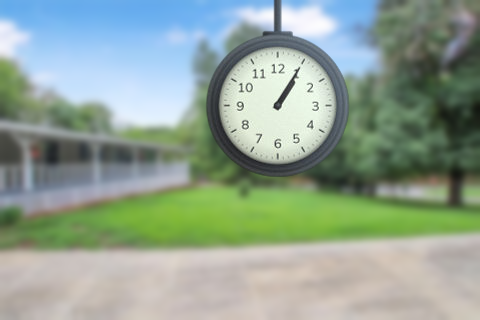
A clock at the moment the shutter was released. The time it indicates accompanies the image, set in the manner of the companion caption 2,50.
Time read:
1,05
